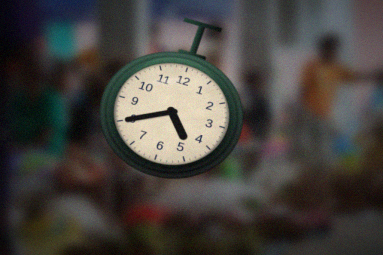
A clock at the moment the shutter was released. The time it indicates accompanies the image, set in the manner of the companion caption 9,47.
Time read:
4,40
